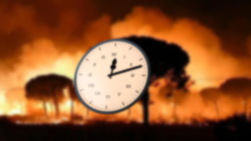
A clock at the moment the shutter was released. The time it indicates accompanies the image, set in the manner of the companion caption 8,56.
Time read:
12,12
